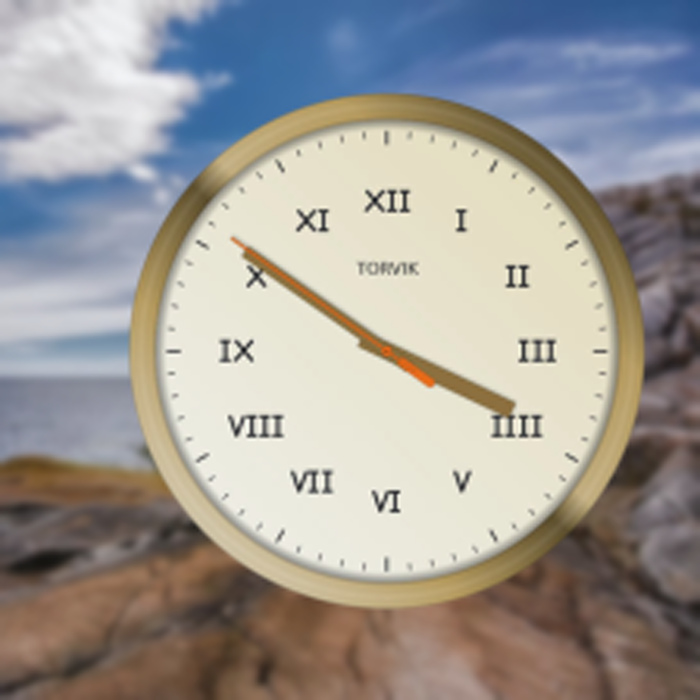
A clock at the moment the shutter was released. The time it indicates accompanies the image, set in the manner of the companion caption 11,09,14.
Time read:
3,50,51
